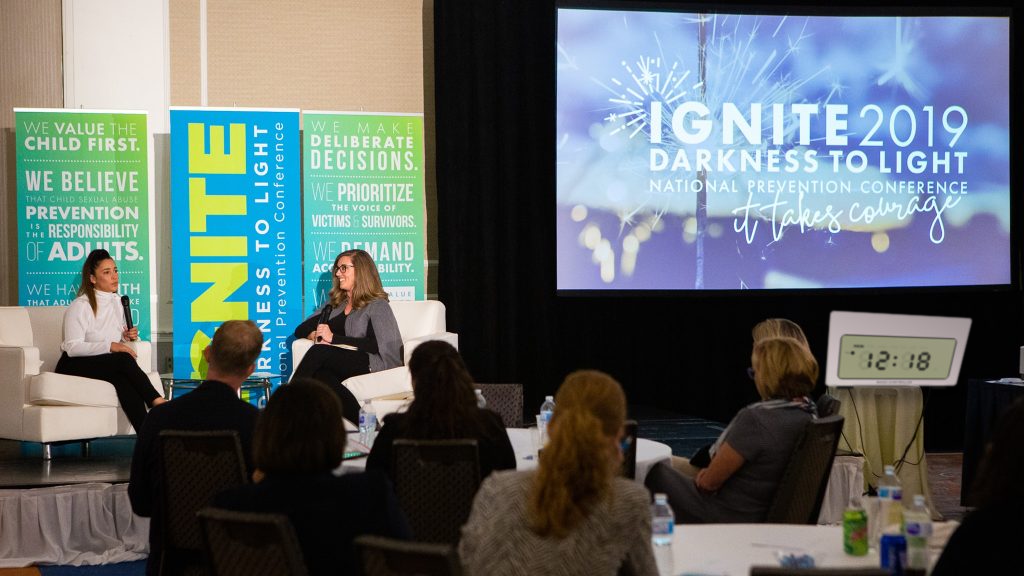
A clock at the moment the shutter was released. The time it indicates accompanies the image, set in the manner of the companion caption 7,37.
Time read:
12,18
